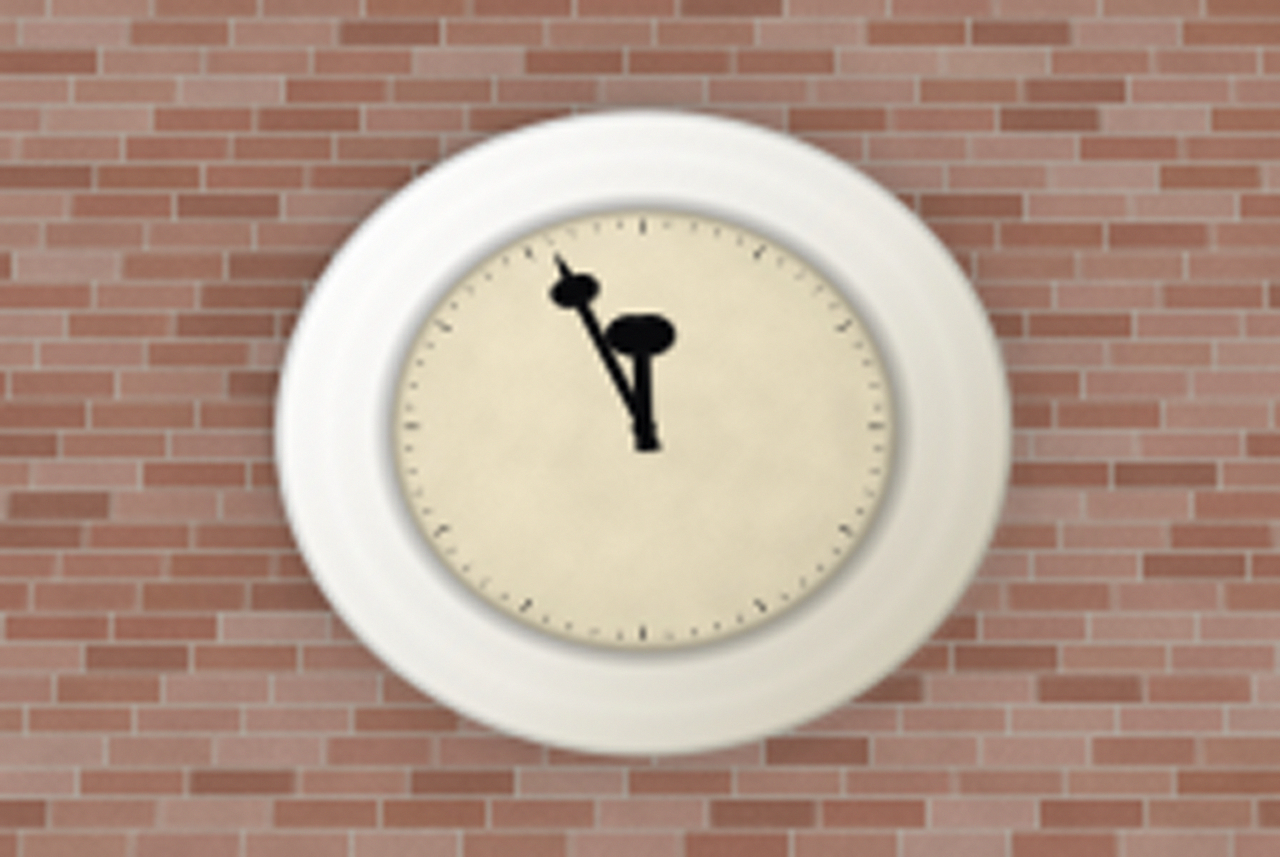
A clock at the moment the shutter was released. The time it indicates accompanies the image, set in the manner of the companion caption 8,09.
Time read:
11,56
